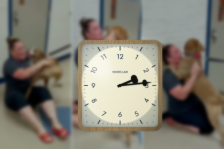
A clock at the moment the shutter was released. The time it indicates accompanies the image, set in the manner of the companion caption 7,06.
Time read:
2,14
